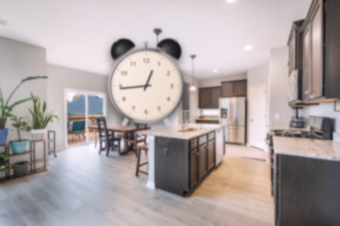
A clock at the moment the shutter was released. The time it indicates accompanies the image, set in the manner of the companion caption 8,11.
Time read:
12,44
